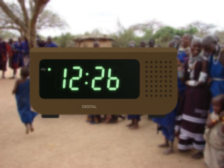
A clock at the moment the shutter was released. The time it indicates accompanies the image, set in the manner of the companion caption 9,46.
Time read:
12,26
